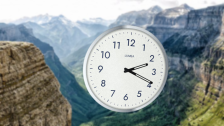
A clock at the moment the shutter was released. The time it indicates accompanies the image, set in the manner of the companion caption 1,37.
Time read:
2,19
